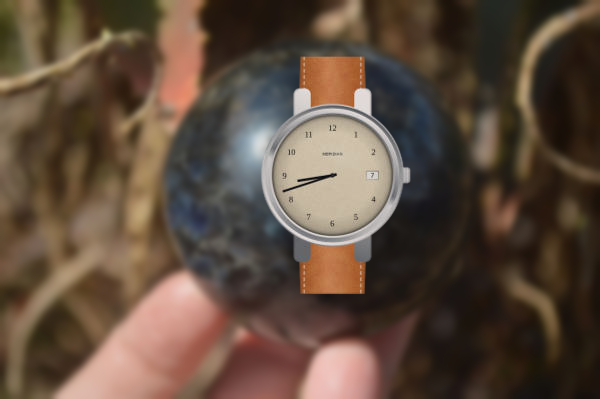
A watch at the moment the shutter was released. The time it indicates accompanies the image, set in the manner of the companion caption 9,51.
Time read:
8,42
